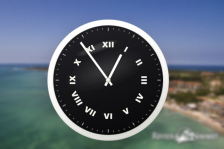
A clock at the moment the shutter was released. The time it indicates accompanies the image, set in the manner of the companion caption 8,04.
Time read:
12,54
